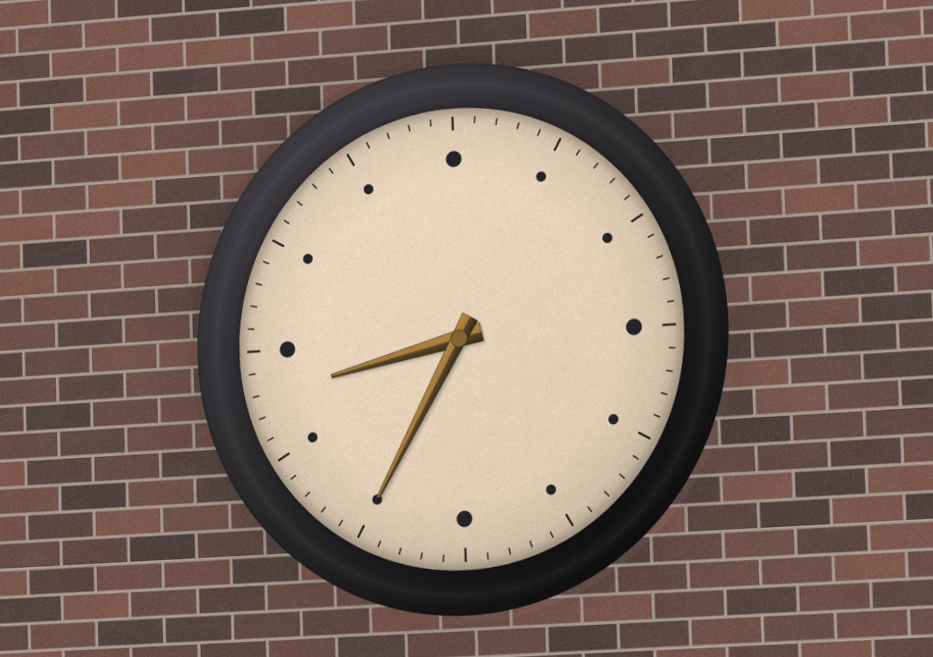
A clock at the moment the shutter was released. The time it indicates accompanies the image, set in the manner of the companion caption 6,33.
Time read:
8,35
